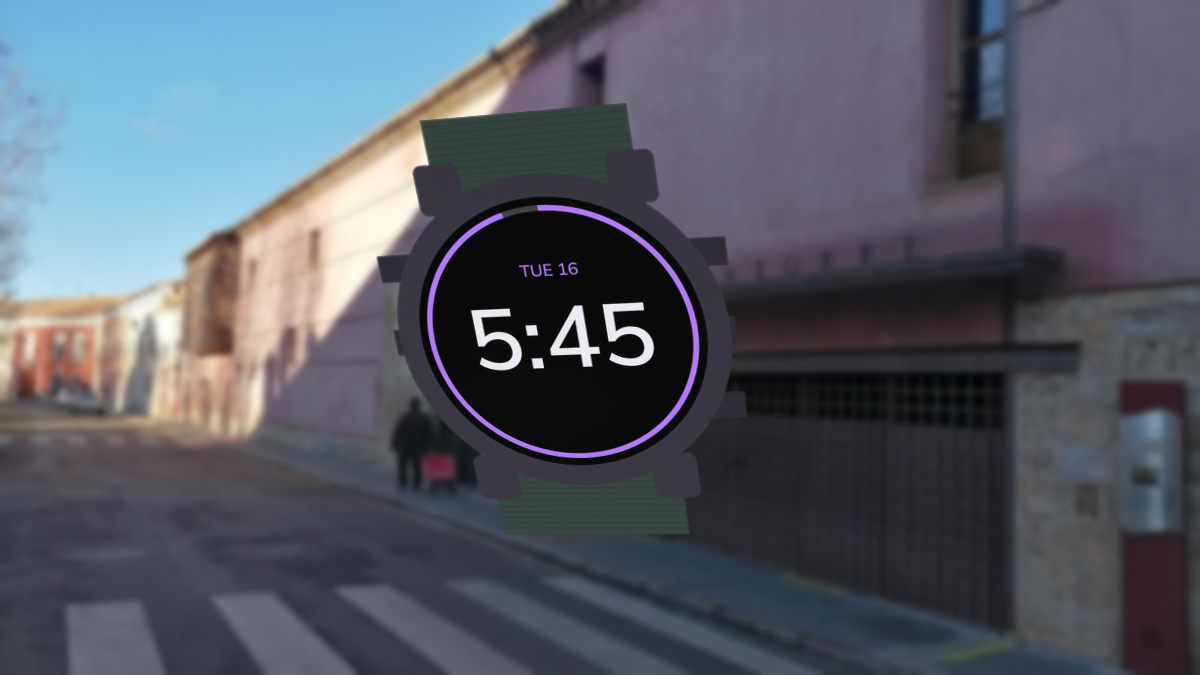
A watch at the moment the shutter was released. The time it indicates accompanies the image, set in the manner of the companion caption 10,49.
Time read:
5,45
